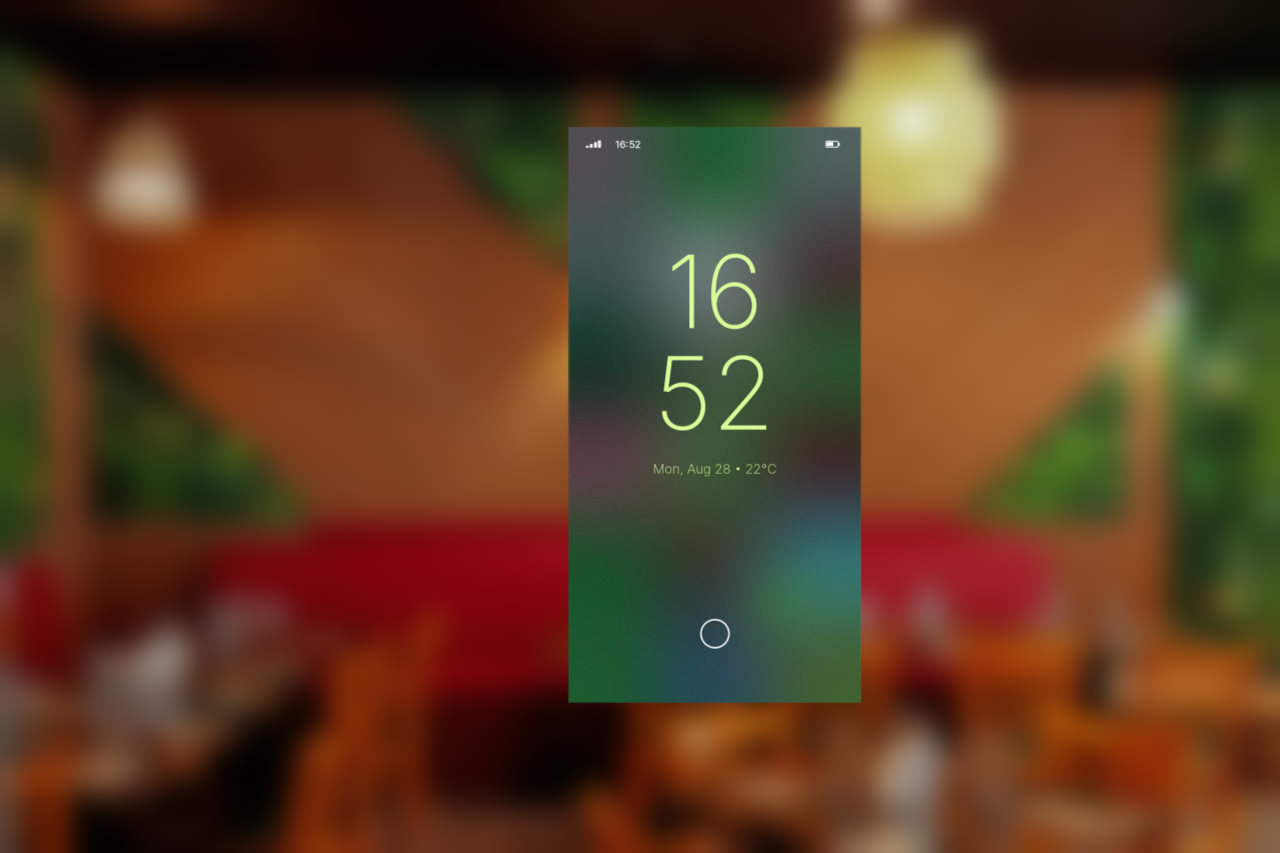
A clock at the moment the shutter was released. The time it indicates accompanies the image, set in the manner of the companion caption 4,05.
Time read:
16,52
